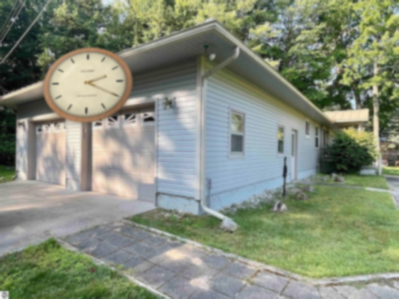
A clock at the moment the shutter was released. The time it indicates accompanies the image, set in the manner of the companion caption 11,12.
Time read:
2,20
